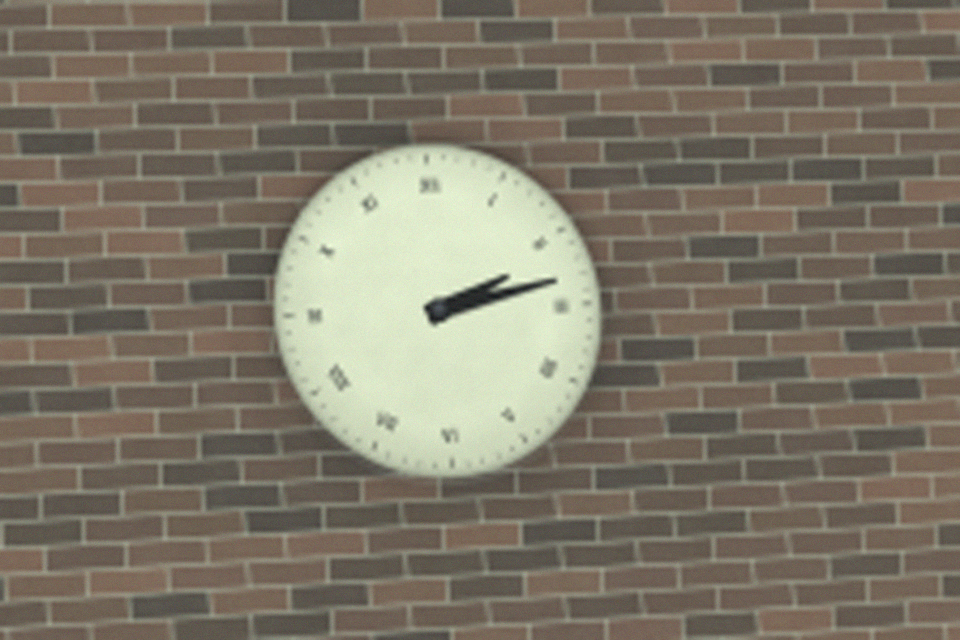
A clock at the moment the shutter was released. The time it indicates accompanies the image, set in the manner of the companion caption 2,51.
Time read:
2,13
